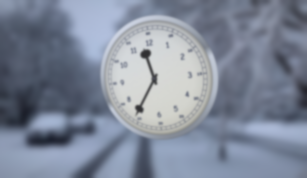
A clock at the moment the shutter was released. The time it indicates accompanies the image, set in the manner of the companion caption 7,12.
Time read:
11,36
